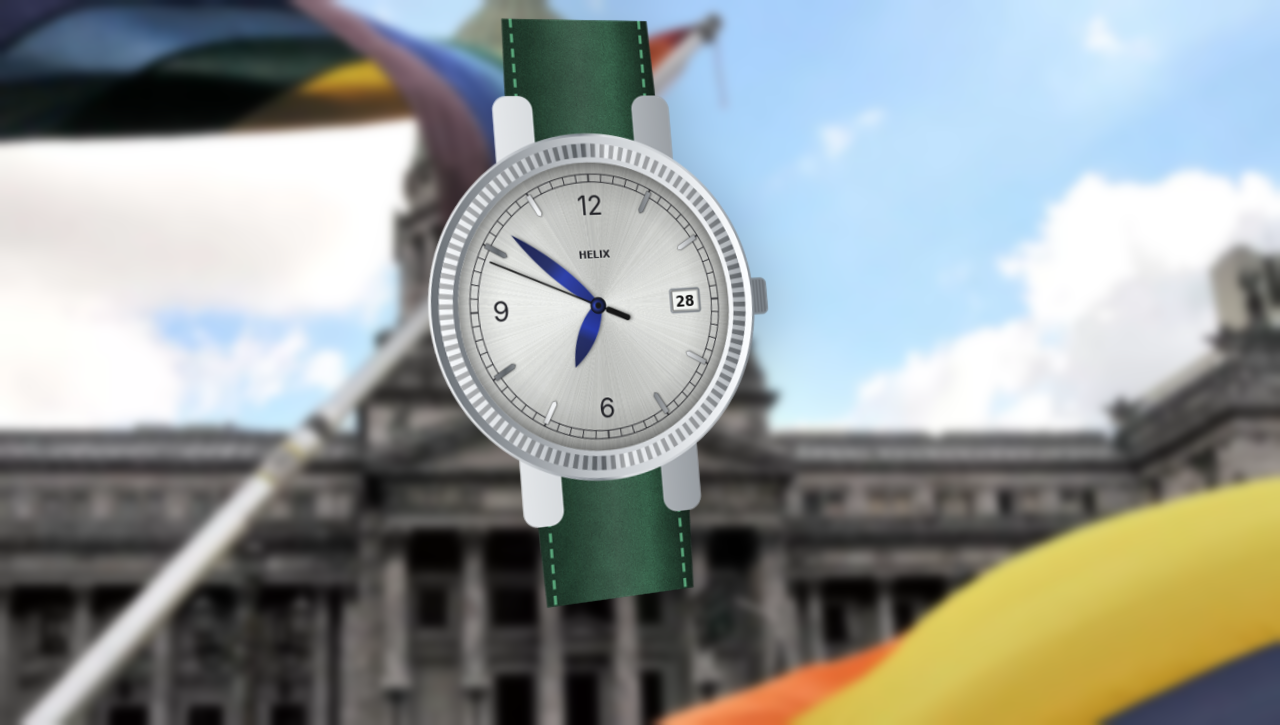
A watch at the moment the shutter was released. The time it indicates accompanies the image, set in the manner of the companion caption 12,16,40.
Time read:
6,51,49
